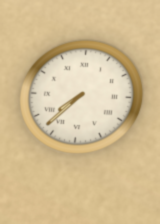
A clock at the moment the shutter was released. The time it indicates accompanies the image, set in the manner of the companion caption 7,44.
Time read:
7,37
